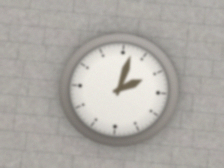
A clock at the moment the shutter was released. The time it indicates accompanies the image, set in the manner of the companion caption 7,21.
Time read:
2,02
